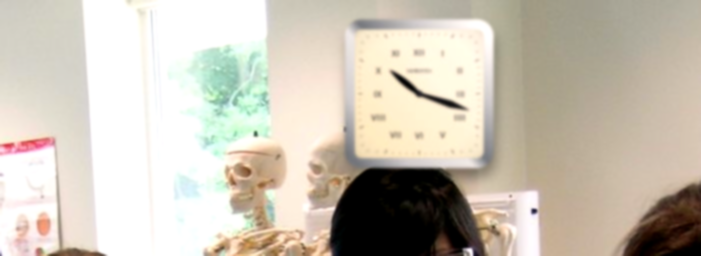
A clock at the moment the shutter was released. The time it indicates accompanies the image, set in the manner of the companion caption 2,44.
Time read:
10,18
